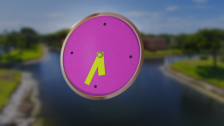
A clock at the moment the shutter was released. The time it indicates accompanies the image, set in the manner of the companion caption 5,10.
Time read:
5,33
